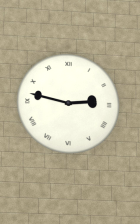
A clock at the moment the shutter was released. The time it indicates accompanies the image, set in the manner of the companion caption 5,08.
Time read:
2,47
